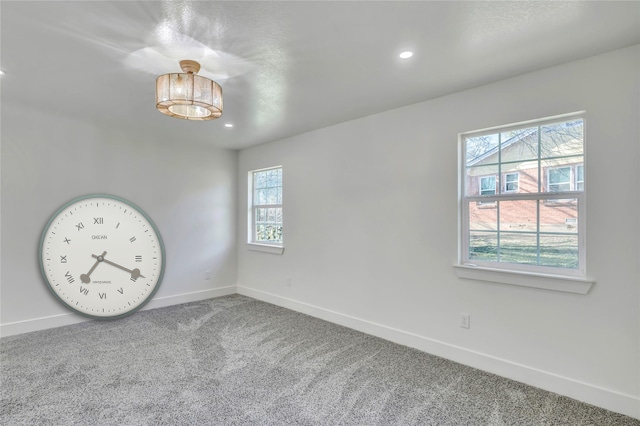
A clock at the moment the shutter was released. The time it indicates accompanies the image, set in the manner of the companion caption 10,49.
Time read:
7,19
